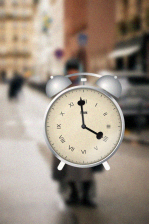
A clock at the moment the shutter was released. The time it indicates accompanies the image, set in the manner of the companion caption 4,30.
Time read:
3,59
